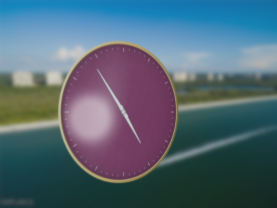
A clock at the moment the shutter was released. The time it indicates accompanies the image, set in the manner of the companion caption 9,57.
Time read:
4,54
